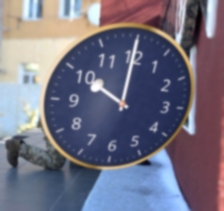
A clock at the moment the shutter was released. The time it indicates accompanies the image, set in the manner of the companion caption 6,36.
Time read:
10,00
